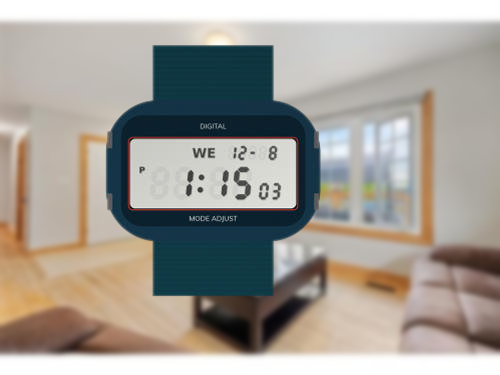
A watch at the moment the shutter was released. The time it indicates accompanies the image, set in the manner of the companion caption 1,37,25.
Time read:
1,15,03
